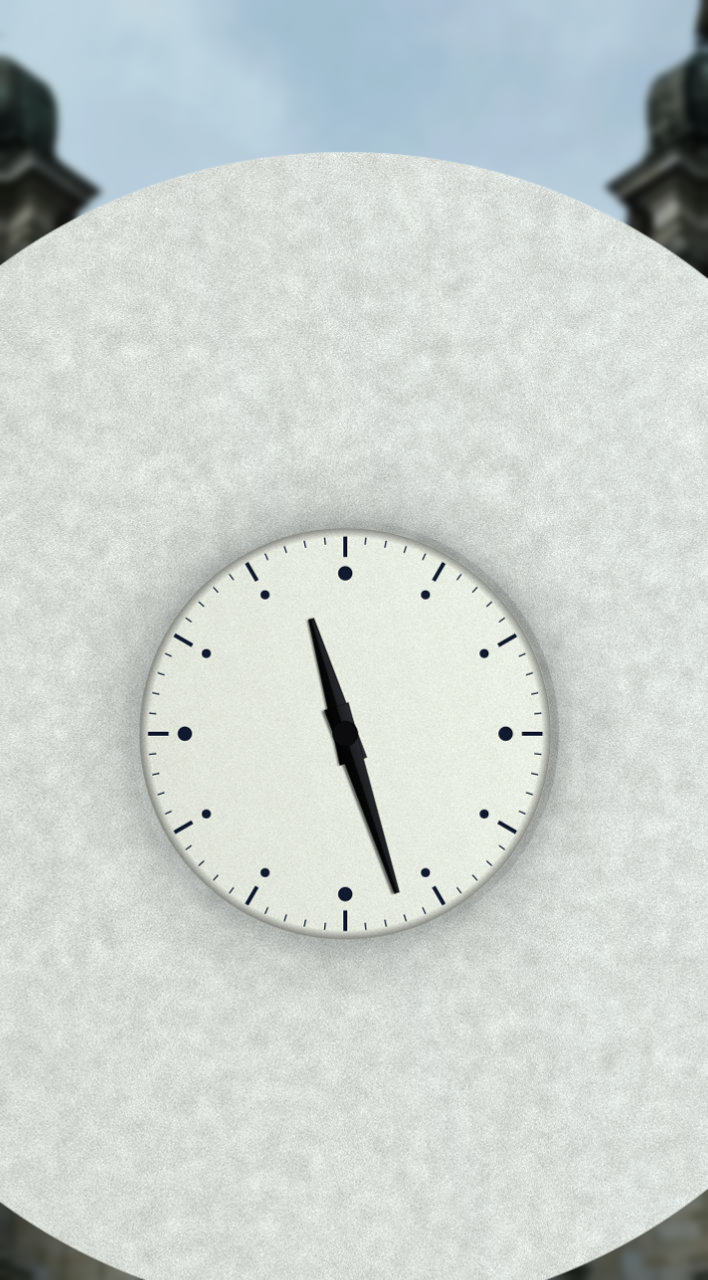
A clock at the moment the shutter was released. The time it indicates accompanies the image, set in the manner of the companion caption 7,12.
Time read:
11,27
